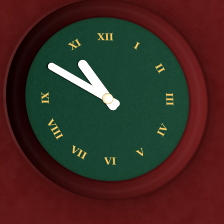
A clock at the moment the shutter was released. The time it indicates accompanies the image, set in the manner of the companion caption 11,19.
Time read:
10,50
